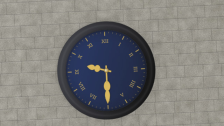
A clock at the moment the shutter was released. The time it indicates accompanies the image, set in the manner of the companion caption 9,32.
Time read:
9,30
